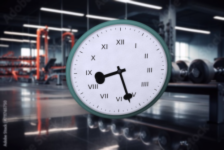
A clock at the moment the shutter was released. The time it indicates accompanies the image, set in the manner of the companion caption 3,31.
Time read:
8,27
